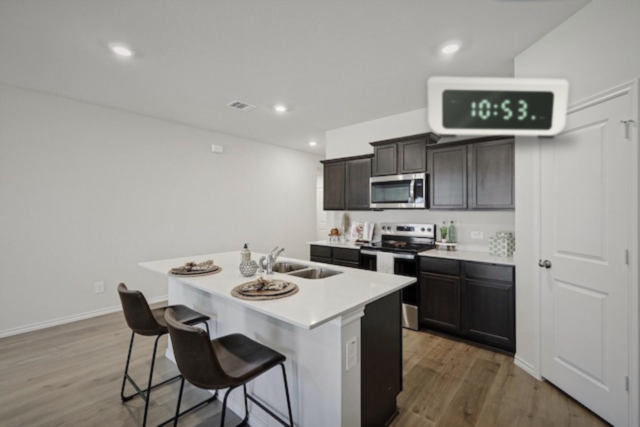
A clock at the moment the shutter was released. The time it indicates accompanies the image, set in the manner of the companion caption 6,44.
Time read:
10,53
